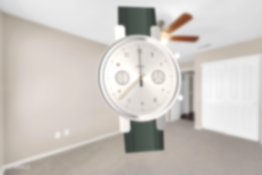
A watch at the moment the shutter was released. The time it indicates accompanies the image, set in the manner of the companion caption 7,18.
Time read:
7,38
